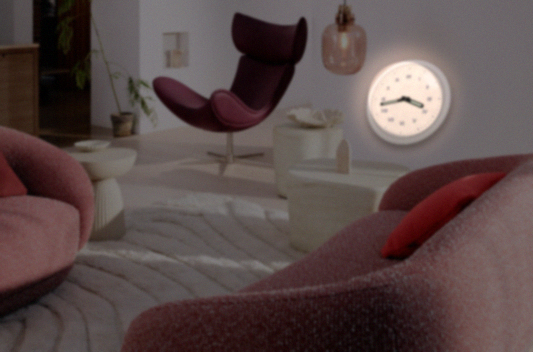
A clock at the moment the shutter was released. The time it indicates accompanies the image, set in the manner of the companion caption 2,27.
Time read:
3,43
